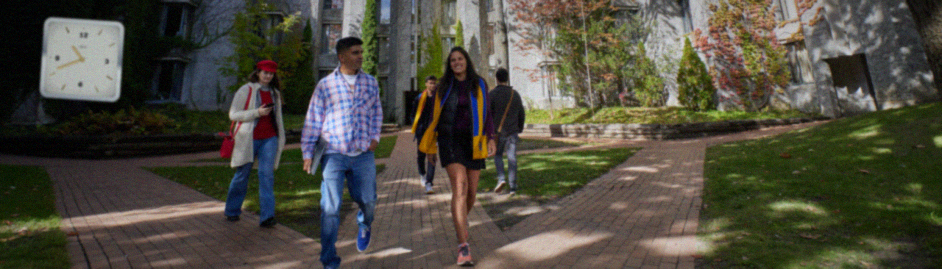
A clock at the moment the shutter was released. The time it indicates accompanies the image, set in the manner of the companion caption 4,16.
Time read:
10,41
